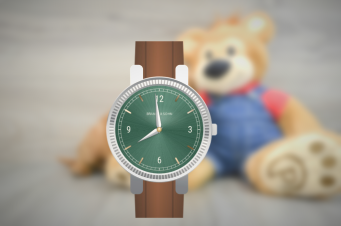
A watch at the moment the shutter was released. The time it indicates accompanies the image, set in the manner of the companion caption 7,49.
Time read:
7,59
